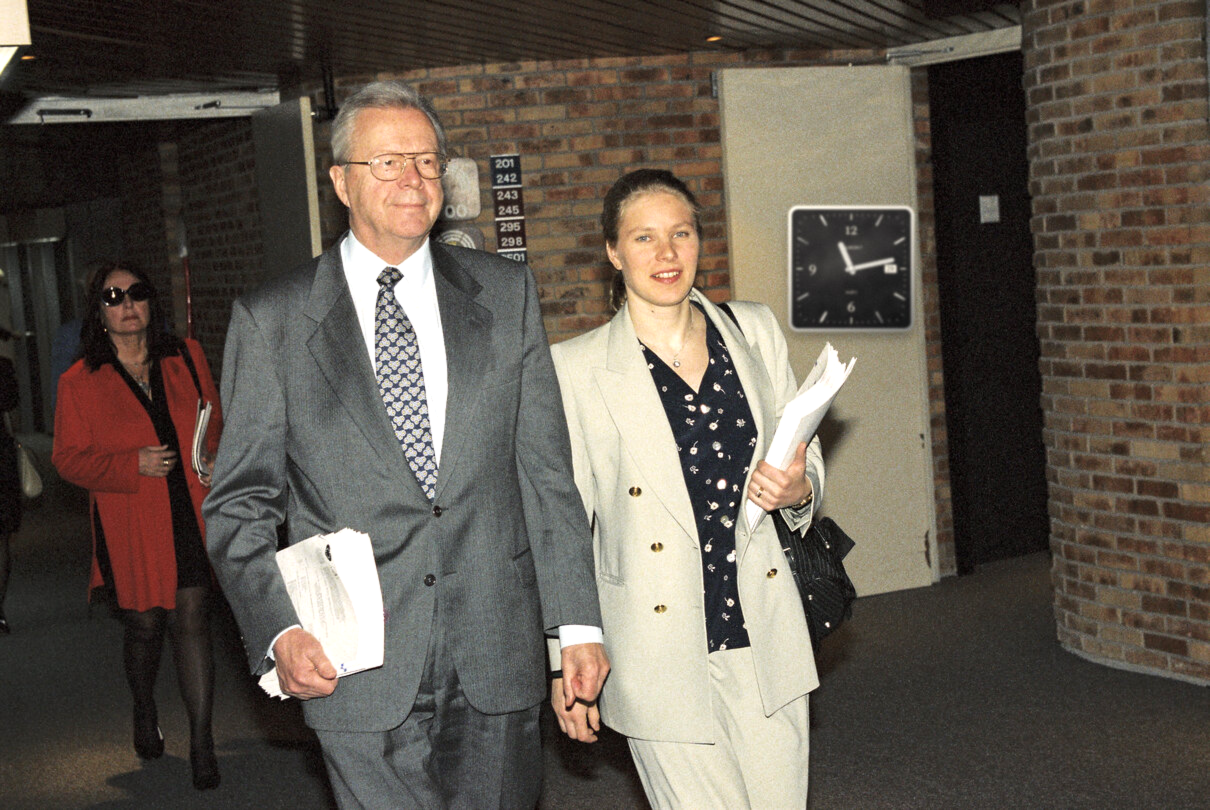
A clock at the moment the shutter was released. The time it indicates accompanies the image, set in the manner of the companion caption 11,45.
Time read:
11,13
